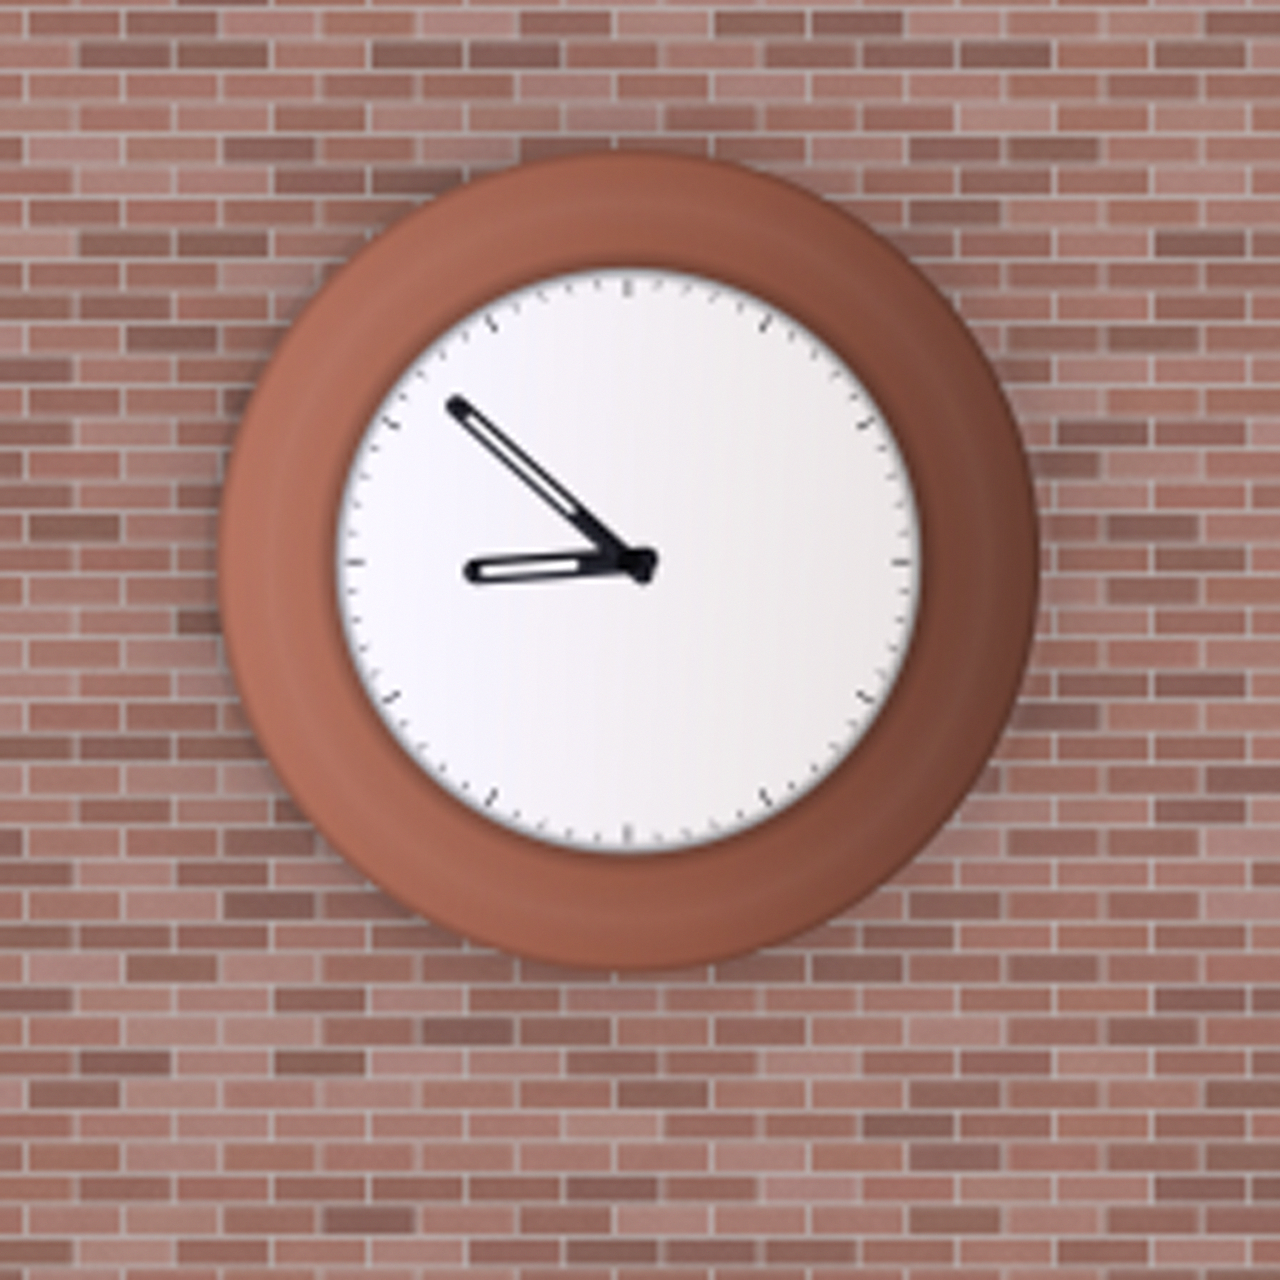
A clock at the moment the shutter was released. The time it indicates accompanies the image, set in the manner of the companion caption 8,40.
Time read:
8,52
